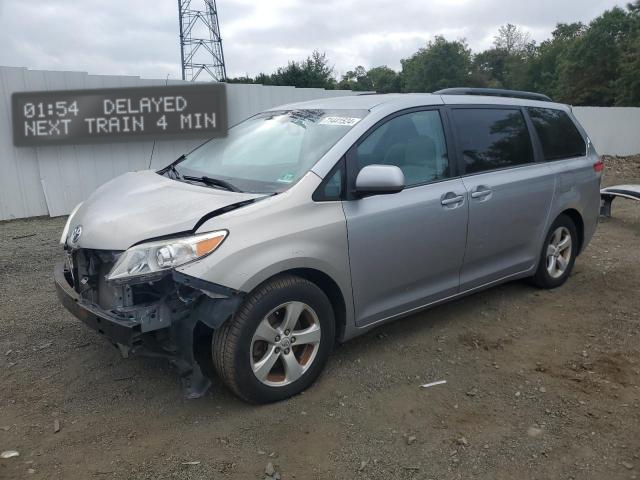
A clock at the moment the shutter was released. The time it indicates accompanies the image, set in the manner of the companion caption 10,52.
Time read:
1,54
